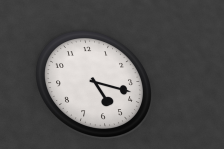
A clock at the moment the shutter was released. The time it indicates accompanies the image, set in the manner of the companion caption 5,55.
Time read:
5,18
